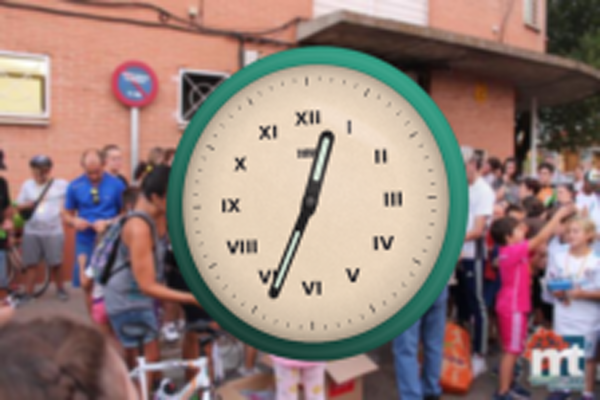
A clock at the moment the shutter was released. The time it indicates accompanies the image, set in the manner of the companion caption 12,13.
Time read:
12,34
